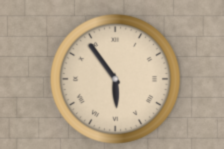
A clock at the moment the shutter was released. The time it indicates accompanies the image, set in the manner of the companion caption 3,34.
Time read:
5,54
